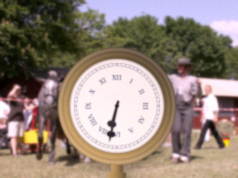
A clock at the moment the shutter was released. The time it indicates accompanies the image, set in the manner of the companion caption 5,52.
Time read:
6,32
